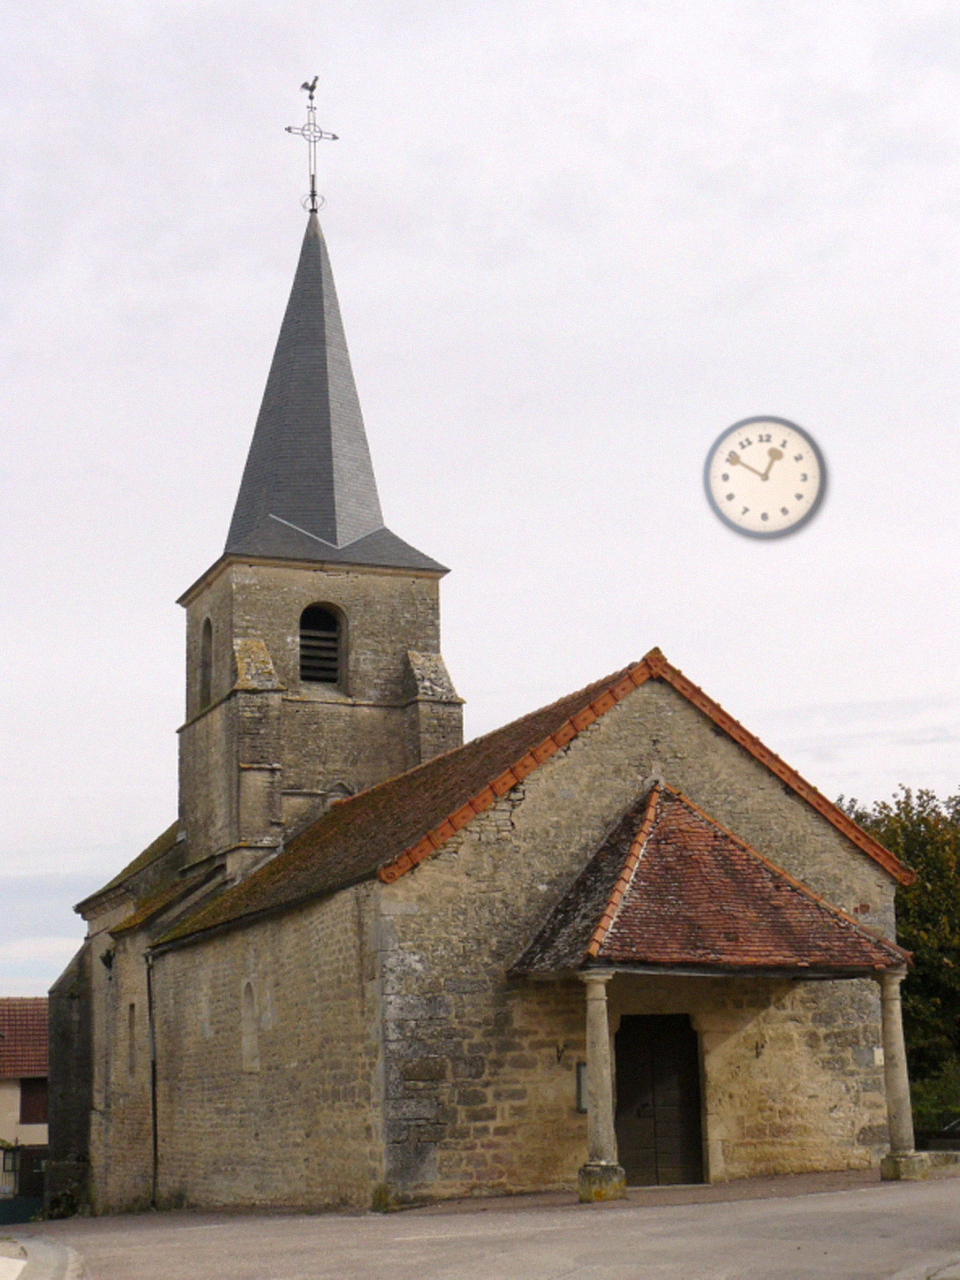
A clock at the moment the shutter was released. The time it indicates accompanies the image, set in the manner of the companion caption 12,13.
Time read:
12,50
